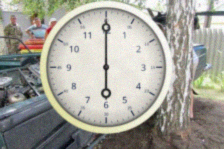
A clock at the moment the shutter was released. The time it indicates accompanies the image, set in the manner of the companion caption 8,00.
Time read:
6,00
